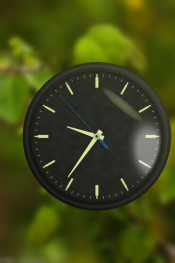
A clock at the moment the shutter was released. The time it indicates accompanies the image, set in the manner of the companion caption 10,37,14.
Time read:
9,35,53
